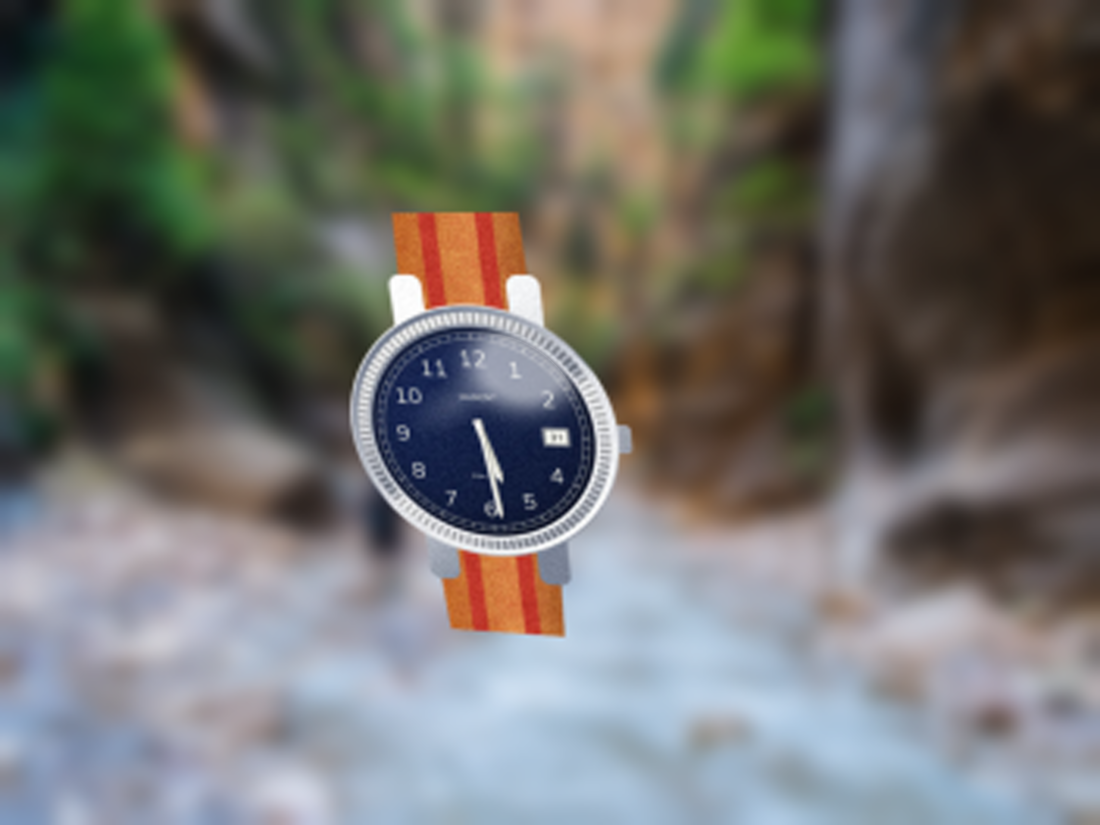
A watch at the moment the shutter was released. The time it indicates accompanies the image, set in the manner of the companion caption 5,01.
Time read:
5,29
